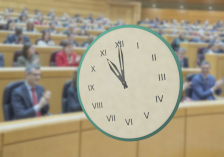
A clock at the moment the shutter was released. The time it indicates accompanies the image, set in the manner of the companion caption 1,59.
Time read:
11,00
